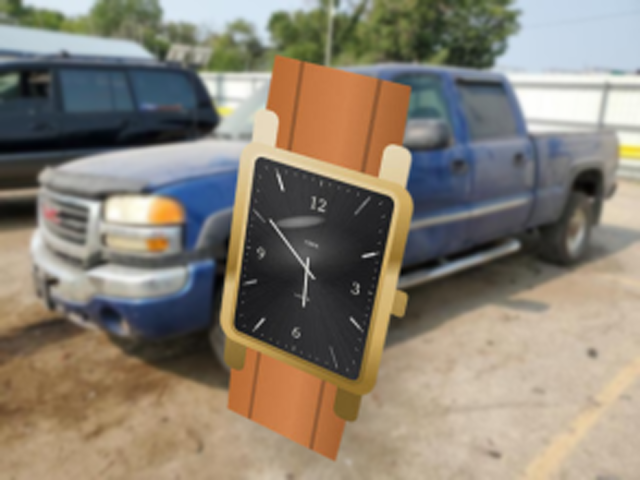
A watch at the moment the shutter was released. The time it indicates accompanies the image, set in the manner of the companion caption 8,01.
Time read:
5,51
